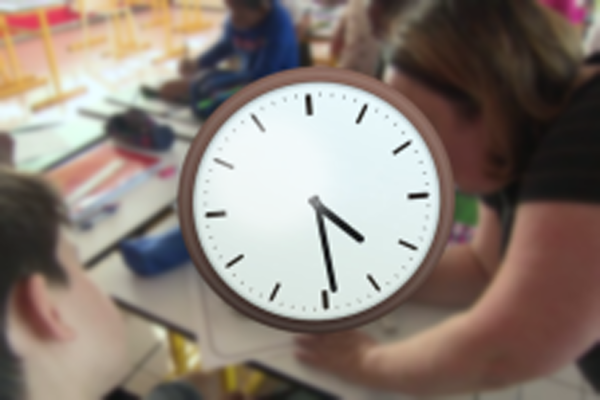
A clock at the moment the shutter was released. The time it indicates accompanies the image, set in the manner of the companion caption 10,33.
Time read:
4,29
